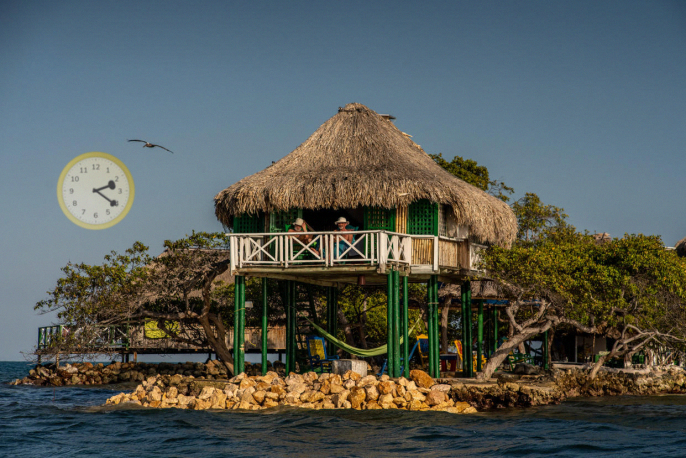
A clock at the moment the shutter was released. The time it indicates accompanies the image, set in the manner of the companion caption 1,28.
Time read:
2,21
